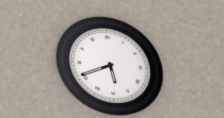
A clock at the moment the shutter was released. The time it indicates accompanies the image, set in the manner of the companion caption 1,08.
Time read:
5,41
